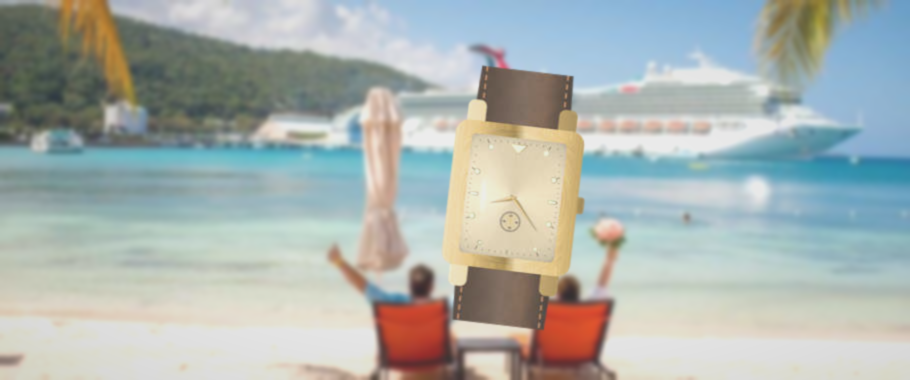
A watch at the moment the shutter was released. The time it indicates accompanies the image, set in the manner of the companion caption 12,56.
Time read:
8,23
